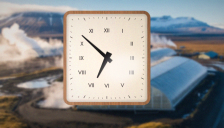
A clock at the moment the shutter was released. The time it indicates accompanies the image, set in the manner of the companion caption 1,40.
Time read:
6,52
